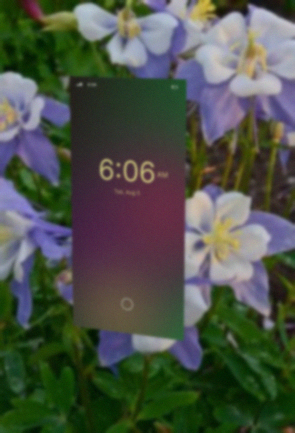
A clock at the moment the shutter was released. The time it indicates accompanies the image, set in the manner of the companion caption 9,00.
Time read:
6,06
